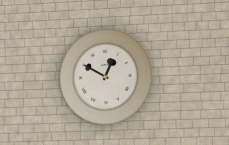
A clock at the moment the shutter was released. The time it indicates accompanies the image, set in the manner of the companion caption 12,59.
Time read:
12,50
